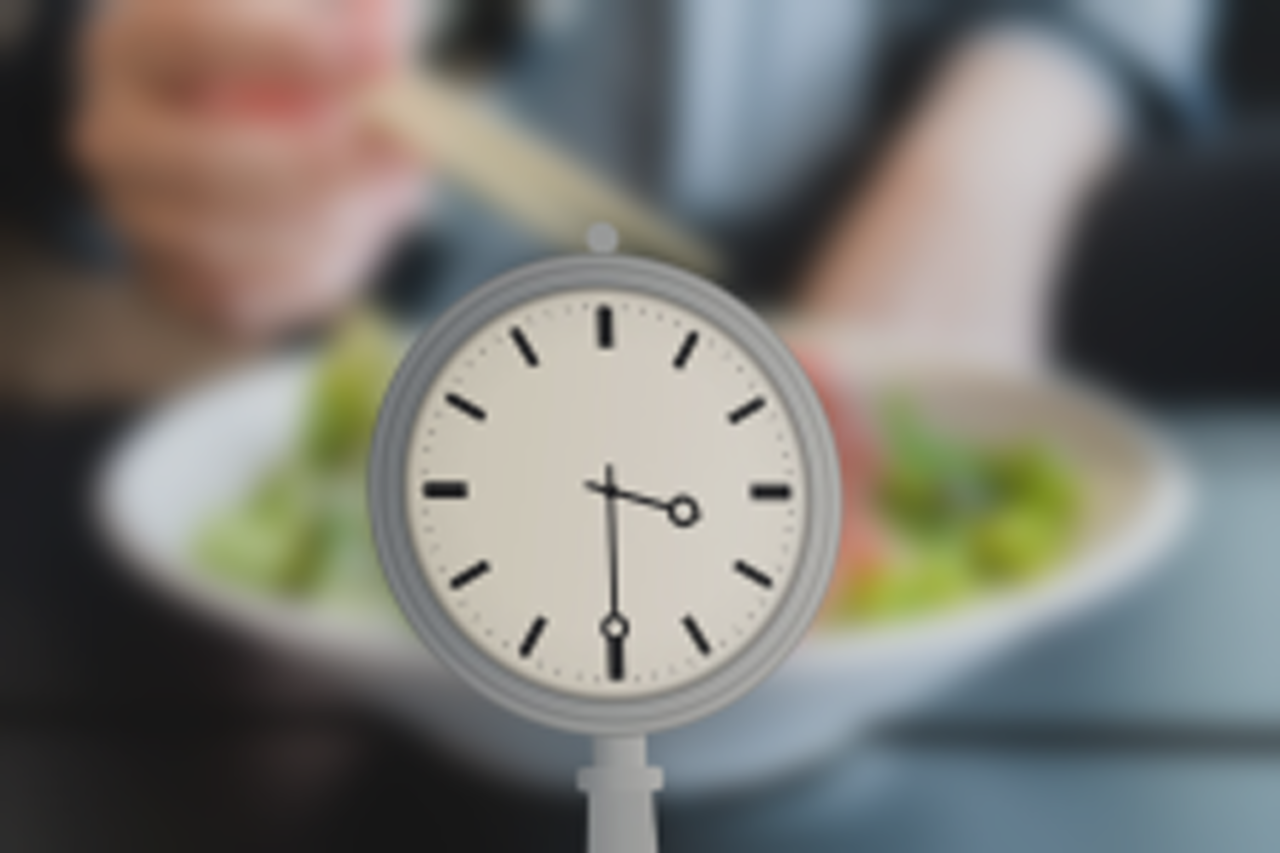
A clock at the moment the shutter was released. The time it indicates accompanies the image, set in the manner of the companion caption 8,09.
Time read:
3,30
